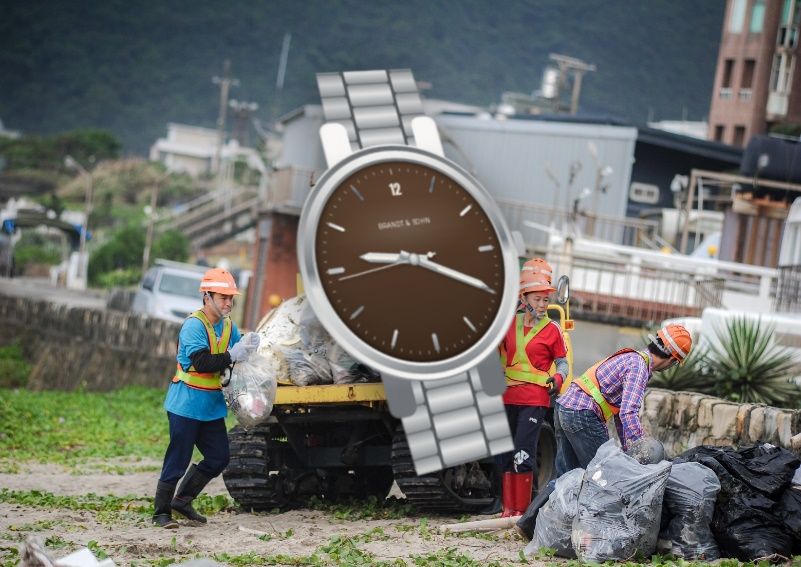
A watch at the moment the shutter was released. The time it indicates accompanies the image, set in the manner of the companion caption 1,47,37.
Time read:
9,19,44
